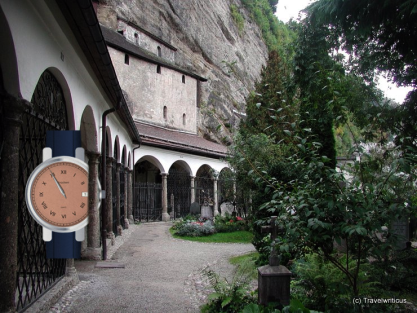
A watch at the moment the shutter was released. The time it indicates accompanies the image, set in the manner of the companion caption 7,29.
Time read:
10,55
